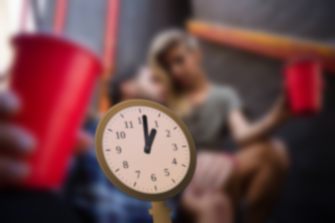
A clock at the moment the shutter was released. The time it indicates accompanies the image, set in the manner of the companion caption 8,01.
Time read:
1,01
